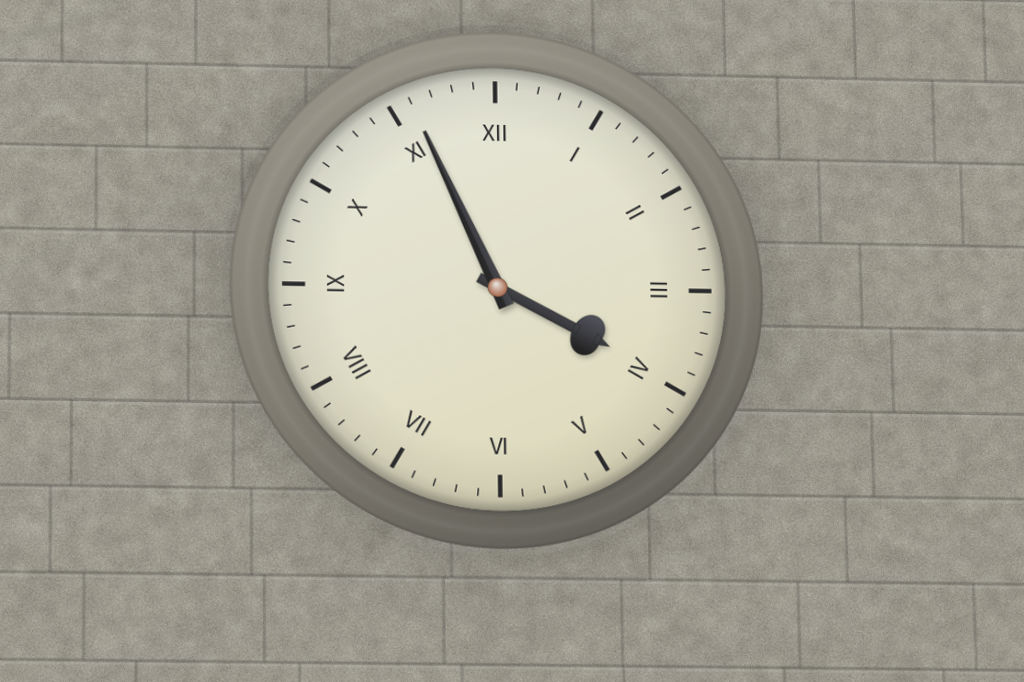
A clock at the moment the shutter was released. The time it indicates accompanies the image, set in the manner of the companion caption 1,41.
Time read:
3,56
